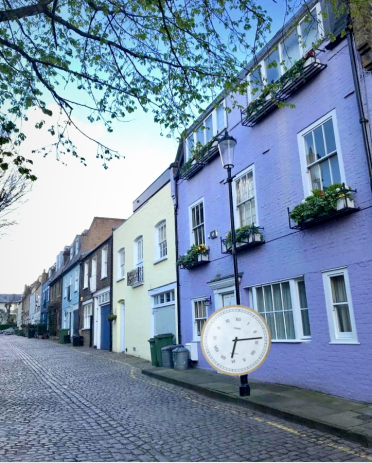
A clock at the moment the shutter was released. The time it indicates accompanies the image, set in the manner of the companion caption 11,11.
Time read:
6,13
